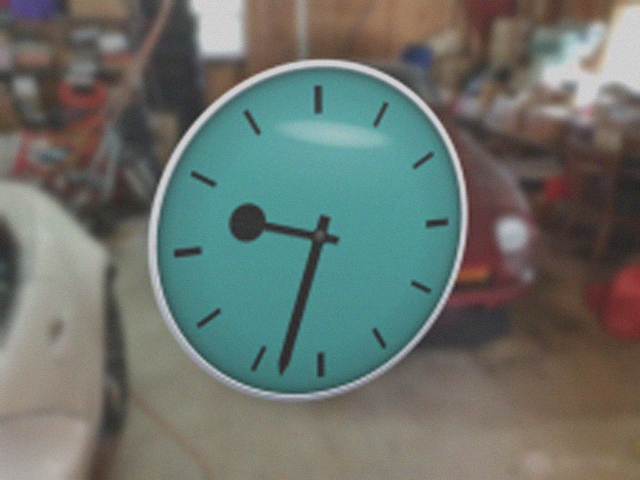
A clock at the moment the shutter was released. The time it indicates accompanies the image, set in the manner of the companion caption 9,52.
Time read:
9,33
